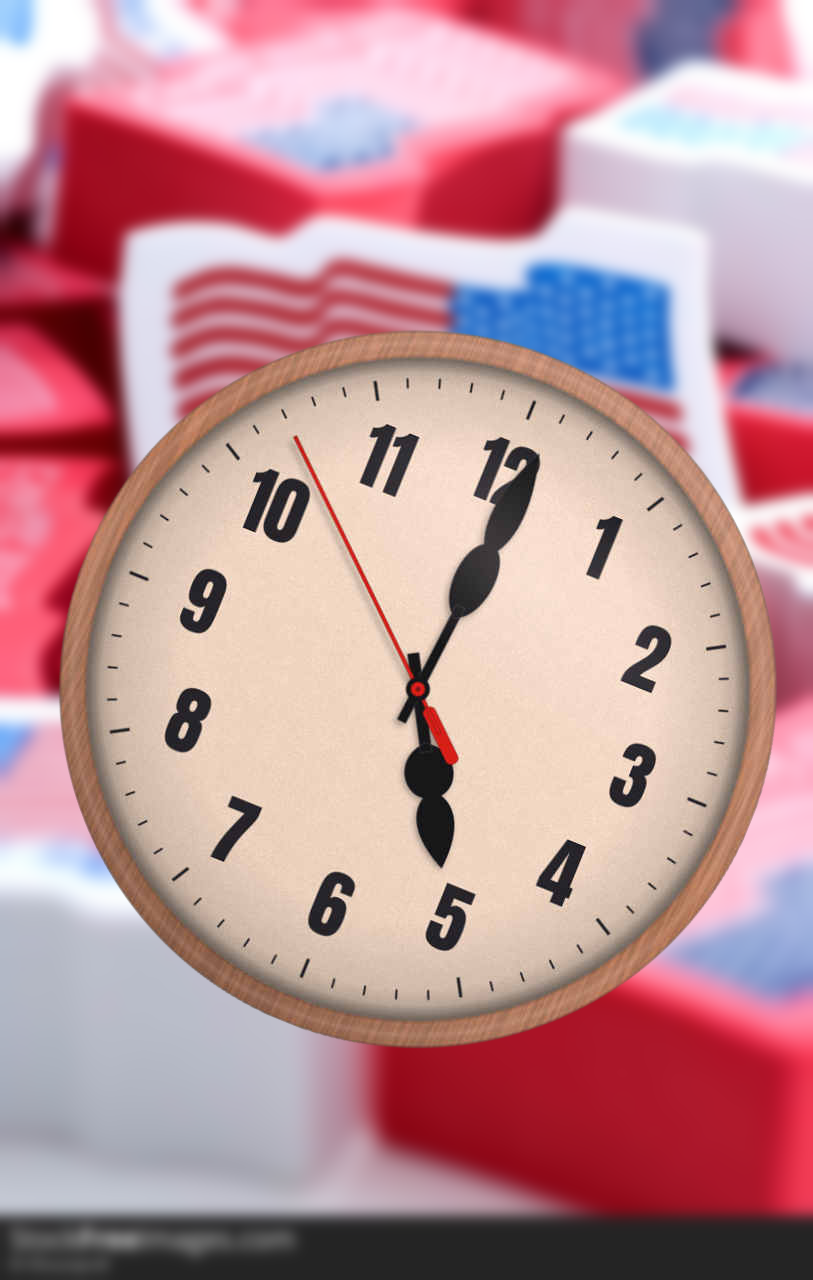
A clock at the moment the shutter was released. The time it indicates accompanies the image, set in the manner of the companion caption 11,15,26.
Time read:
5,00,52
